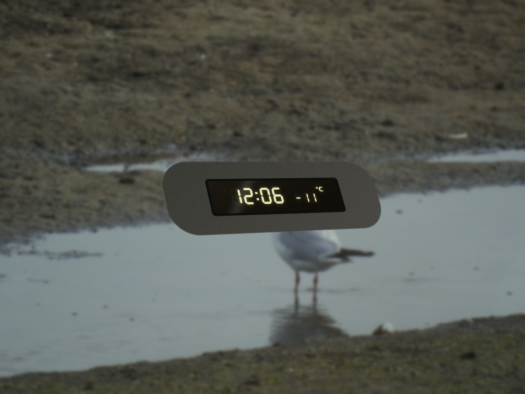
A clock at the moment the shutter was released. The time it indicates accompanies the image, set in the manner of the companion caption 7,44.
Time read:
12,06
